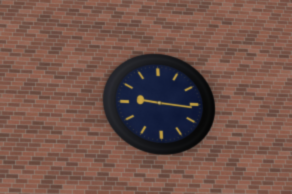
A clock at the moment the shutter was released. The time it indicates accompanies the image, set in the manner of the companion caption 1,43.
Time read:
9,16
